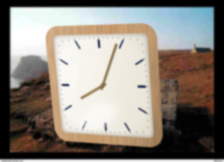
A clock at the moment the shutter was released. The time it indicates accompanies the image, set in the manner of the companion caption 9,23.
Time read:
8,04
